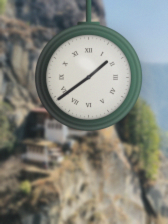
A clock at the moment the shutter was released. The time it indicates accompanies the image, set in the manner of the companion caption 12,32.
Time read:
1,39
